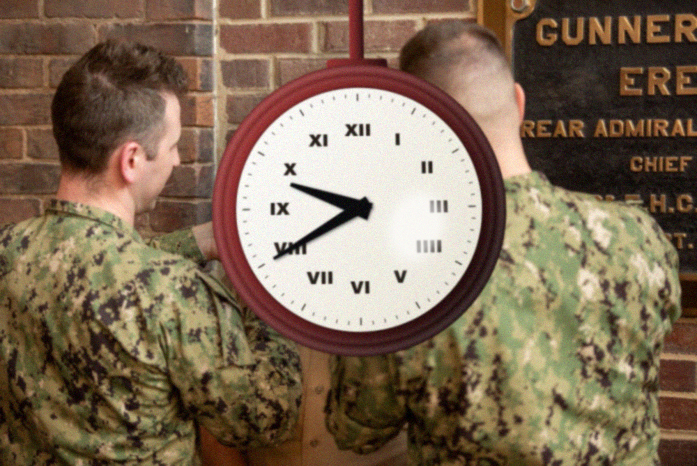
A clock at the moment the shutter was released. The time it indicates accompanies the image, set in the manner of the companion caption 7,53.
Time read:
9,40
